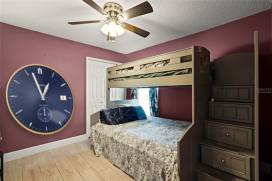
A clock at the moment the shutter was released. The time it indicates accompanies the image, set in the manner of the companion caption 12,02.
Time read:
12,57
